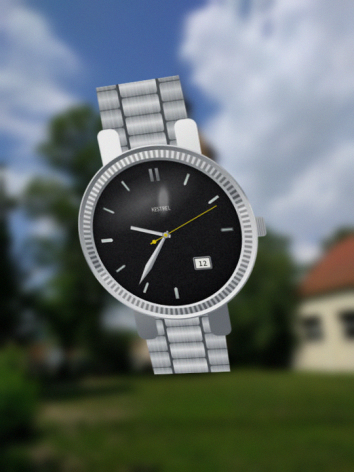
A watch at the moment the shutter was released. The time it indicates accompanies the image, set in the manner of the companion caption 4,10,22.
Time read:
9,36,11
